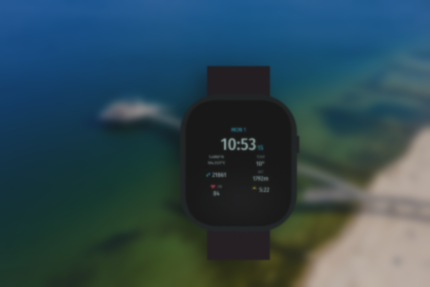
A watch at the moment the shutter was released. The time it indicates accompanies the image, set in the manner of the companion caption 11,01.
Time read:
10,53
